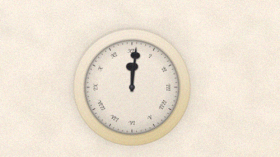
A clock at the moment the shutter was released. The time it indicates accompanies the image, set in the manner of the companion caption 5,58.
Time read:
12,01
